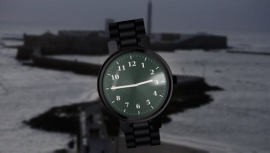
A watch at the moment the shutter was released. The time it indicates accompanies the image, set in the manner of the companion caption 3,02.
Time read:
2,45
